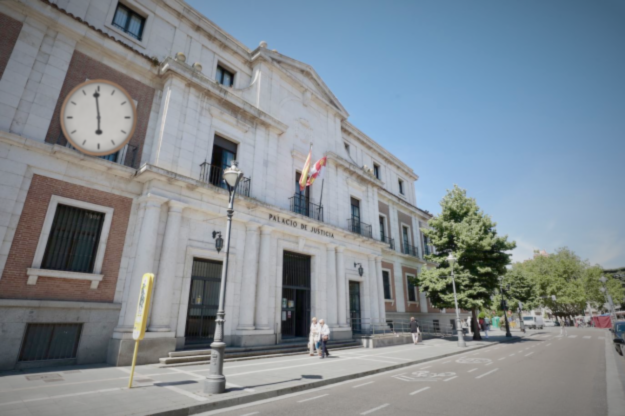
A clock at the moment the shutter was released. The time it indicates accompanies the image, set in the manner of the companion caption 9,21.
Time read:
5,59
